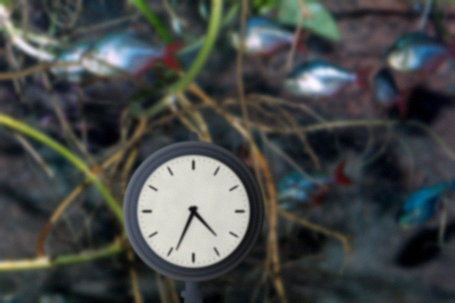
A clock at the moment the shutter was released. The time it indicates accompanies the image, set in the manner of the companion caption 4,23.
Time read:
4,34
